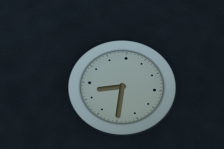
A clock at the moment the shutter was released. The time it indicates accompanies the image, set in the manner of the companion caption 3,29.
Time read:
8,30
